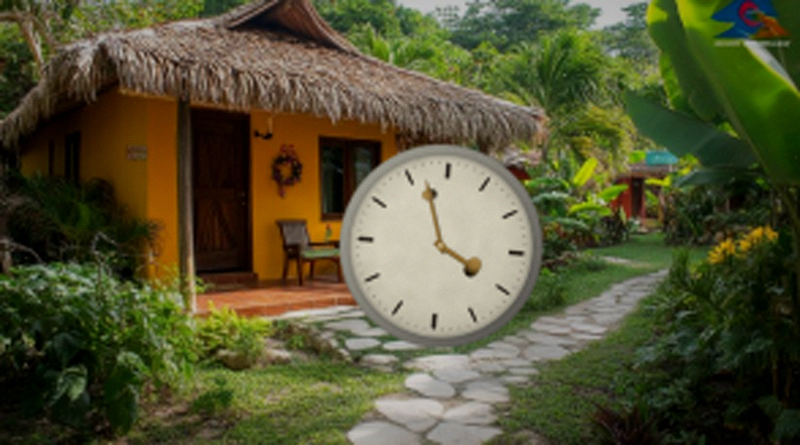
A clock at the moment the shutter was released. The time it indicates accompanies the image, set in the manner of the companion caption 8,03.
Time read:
3,57
